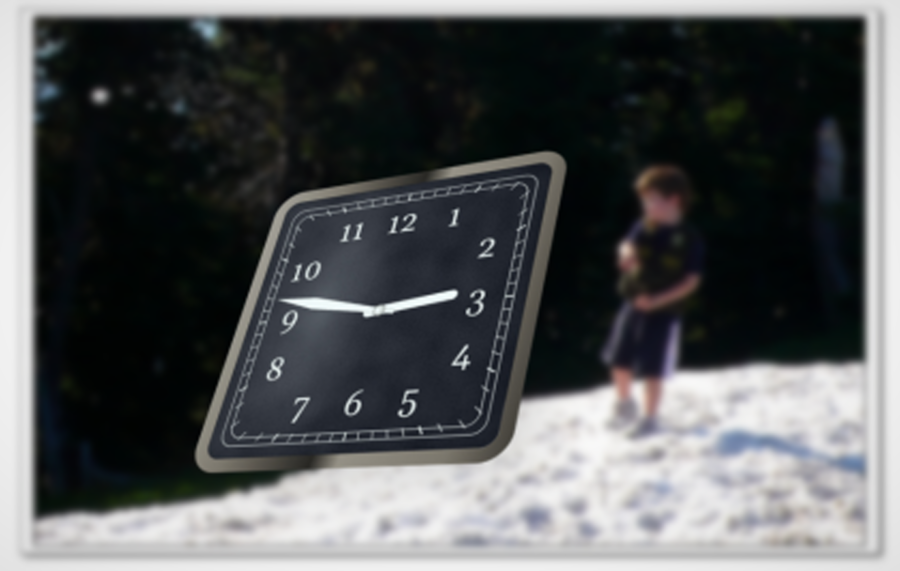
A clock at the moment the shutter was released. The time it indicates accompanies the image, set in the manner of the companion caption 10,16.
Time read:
2,47
